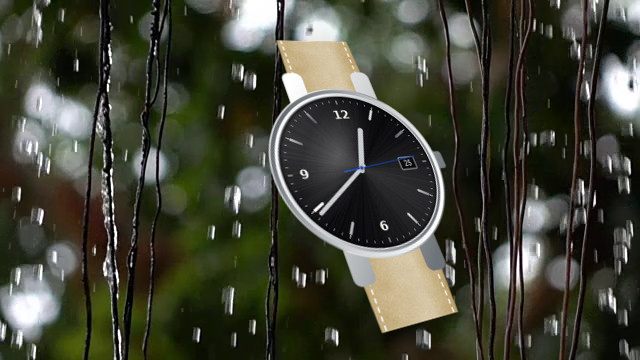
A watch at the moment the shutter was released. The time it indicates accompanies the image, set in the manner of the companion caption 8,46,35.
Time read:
12,39,14
